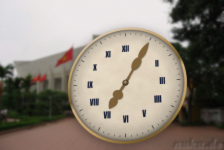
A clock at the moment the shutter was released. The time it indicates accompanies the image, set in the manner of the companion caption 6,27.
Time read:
7,05
